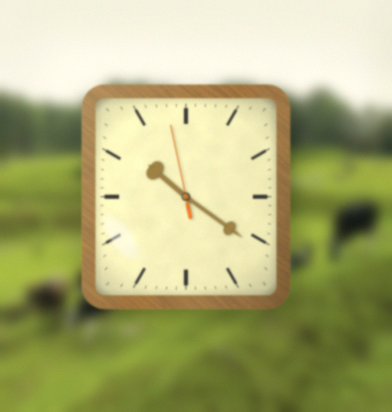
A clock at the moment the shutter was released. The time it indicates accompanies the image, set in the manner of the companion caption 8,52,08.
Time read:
10,20,58
